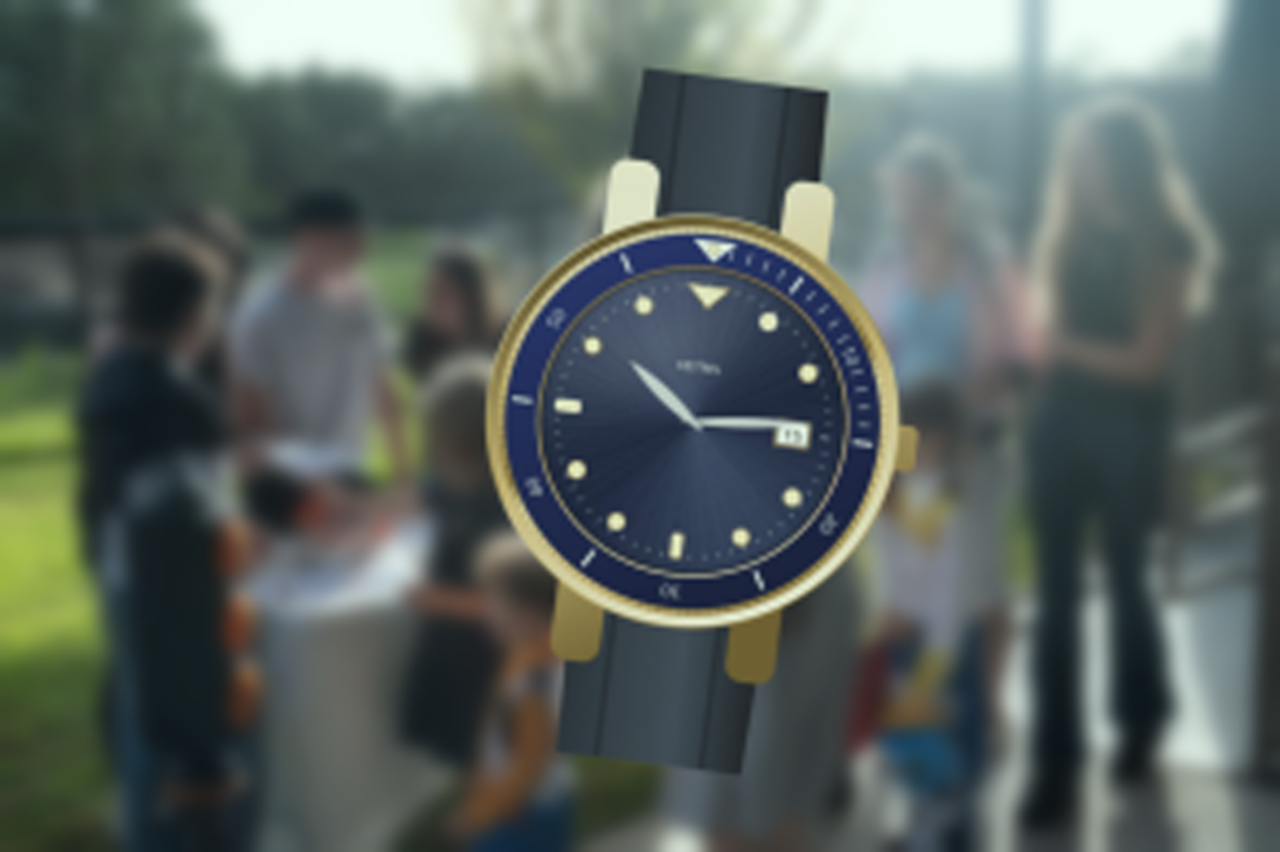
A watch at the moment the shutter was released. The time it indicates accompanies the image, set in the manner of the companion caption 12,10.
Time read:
10,14
